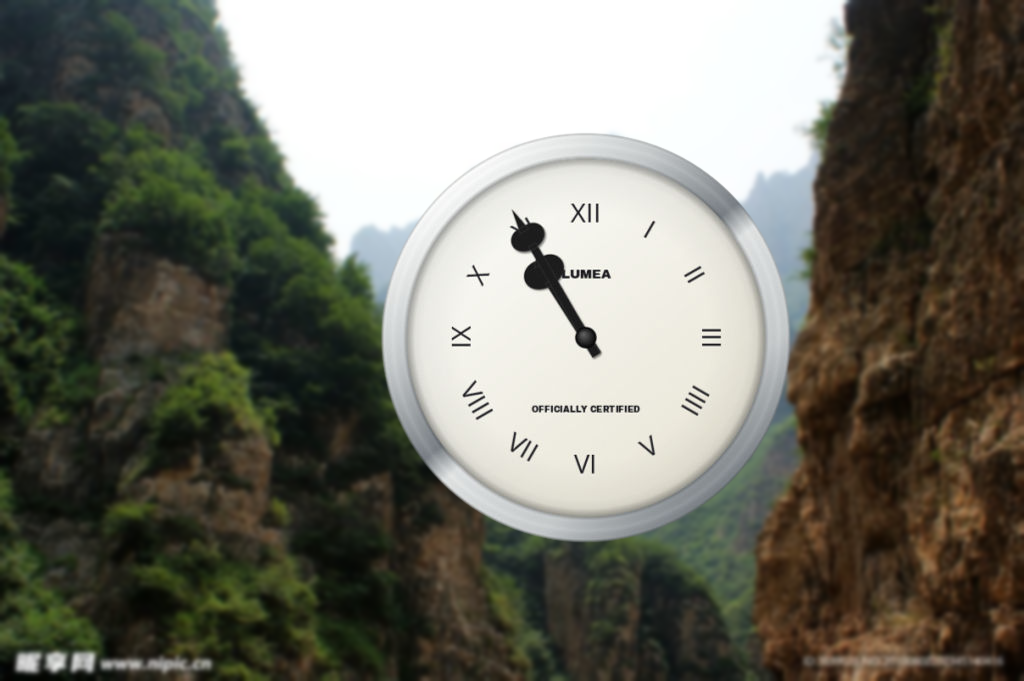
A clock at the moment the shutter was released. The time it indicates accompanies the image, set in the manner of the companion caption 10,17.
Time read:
10,55
